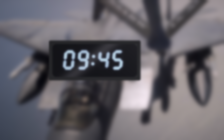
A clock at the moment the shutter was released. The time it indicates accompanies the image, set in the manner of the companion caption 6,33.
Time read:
9,45
